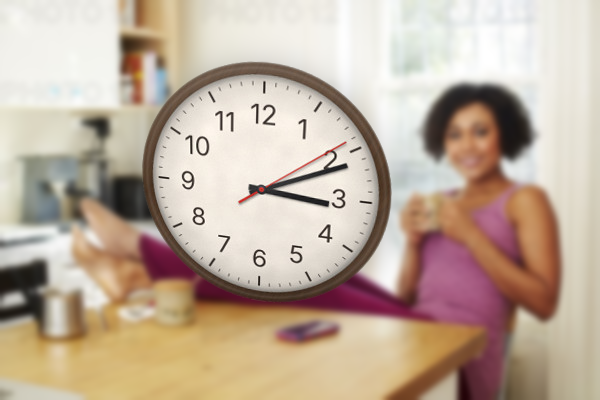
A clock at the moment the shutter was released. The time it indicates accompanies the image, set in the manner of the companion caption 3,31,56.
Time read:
3,11,09
